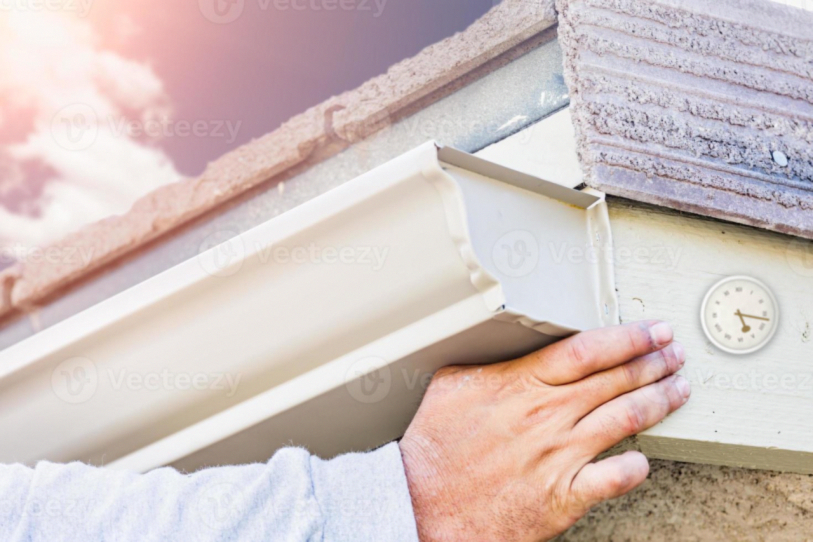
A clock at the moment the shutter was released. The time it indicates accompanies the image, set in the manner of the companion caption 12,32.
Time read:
5,17
